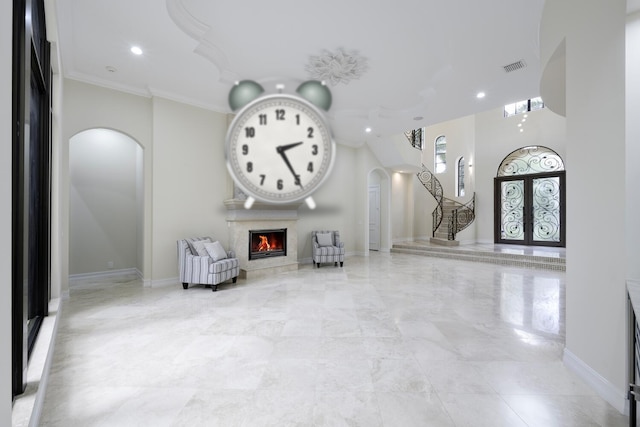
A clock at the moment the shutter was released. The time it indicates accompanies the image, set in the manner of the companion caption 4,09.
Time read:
2,25
